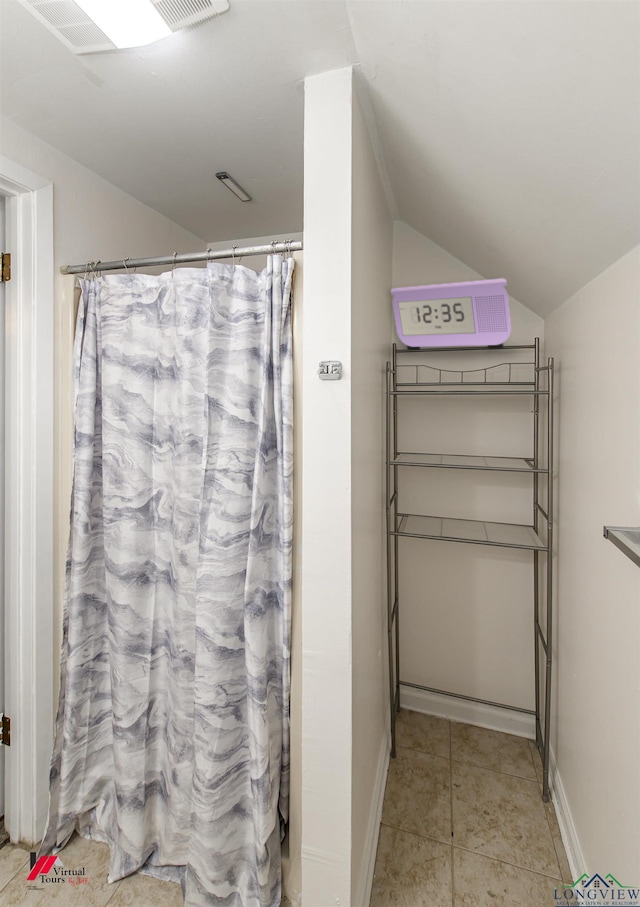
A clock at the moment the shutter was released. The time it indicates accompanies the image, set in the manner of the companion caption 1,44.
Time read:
12,35
